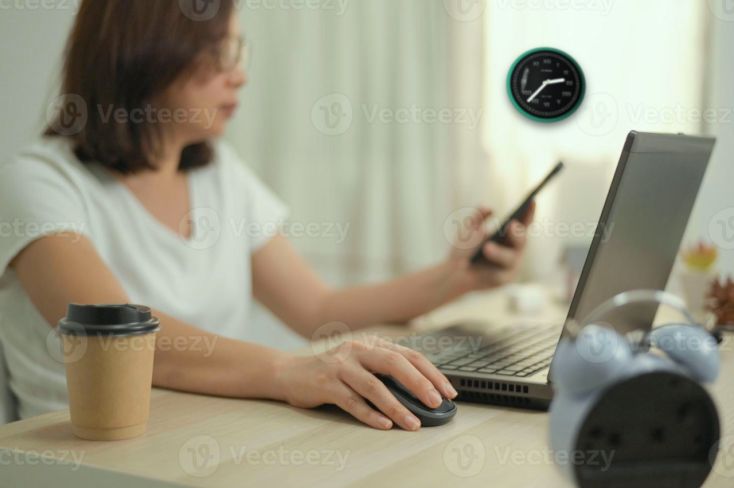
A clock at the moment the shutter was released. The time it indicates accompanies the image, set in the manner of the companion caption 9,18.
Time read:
2,37
